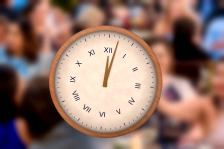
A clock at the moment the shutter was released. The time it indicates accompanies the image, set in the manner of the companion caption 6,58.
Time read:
12,02
